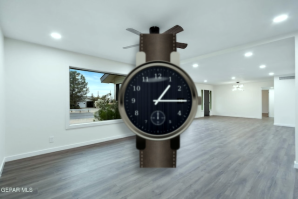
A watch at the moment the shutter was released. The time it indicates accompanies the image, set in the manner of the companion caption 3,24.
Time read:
1,15
